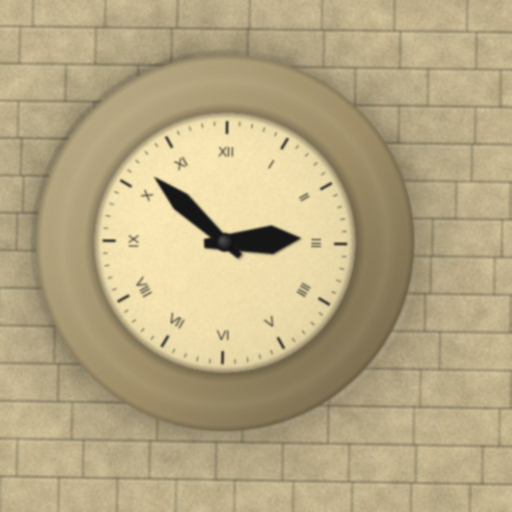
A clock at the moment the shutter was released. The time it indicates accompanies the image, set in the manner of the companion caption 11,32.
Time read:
2,52
